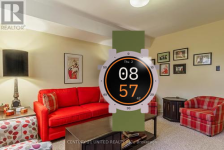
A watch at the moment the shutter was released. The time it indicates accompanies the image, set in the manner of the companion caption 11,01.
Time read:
8,57
